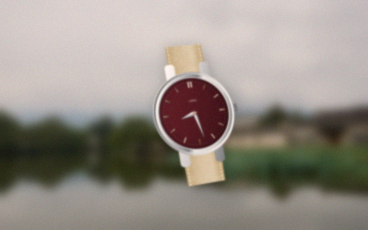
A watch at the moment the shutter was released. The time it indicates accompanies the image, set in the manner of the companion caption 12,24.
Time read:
8,28
